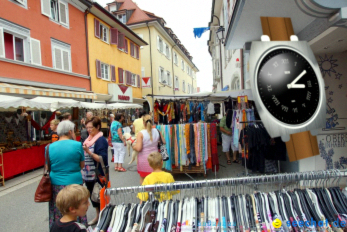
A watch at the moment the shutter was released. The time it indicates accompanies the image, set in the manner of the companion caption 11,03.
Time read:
3,10
